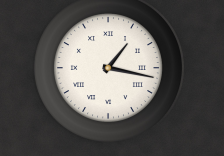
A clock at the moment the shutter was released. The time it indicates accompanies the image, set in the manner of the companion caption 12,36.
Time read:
1,17
